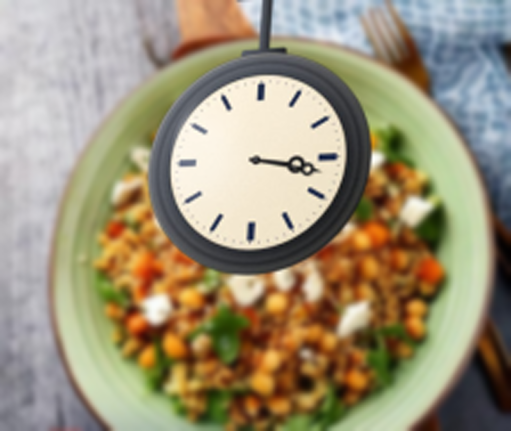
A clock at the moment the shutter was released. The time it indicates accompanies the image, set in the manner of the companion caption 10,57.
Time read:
3,17
